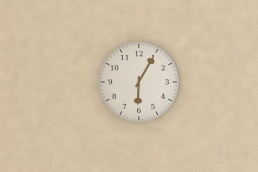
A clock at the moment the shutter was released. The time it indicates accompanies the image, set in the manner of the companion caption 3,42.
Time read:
6,05
